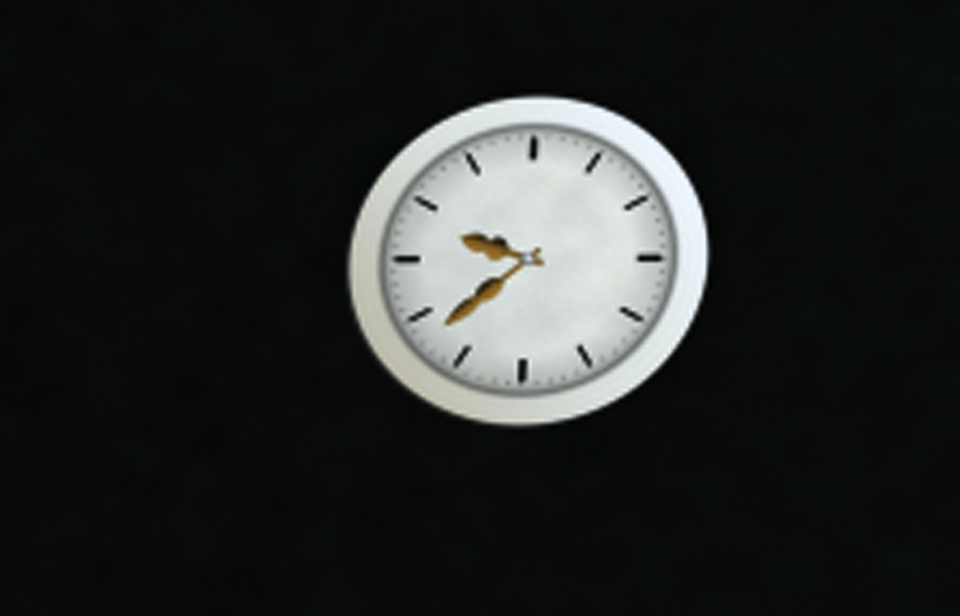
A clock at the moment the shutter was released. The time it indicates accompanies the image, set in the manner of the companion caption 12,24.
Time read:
9,38
